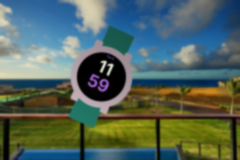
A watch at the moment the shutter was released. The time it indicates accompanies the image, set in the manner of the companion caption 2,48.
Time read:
11,59
